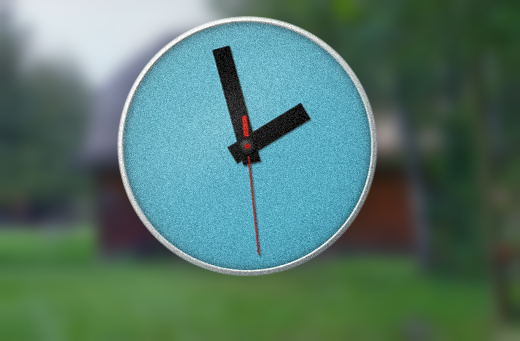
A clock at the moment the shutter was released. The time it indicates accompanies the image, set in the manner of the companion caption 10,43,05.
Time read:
1,57,29
